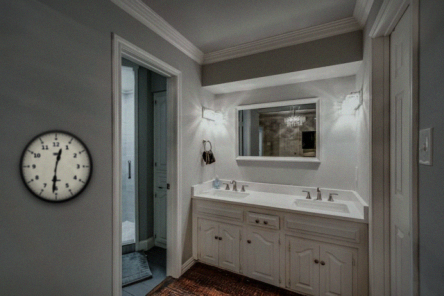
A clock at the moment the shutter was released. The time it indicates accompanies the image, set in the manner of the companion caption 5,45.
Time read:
12,31
